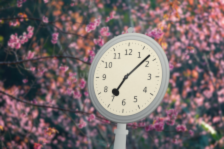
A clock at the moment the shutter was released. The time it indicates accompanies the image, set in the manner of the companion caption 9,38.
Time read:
7,08
